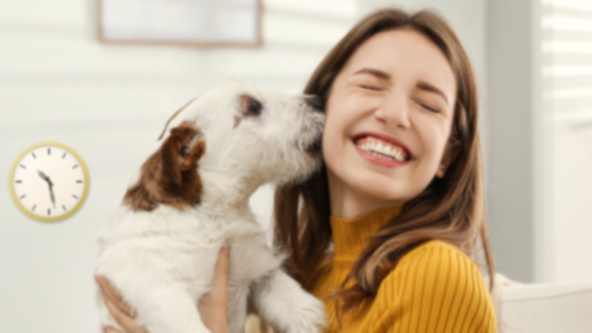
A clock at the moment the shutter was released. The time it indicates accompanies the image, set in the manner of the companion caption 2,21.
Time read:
10,28
